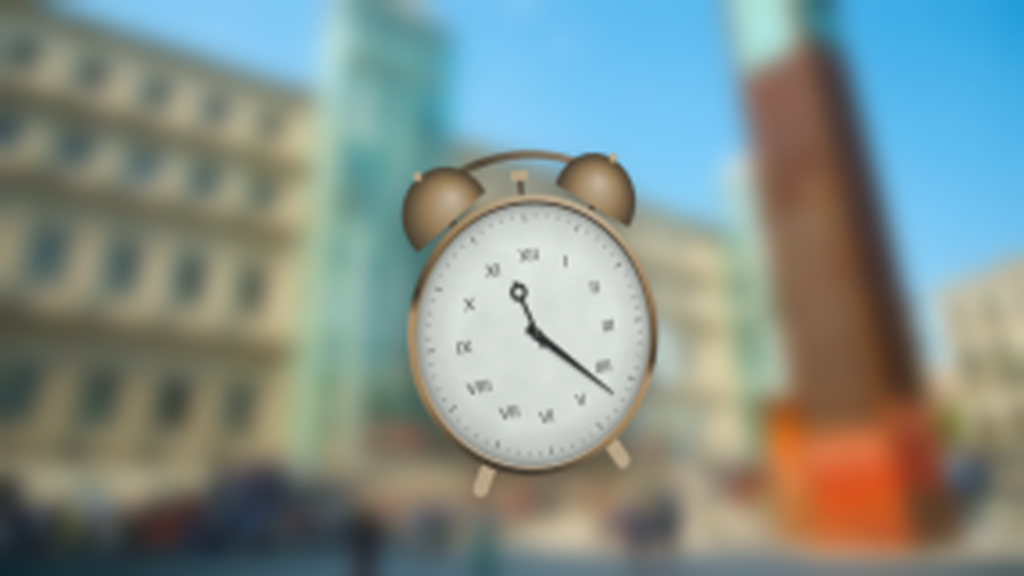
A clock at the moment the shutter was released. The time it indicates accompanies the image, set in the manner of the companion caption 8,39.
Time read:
11,22
